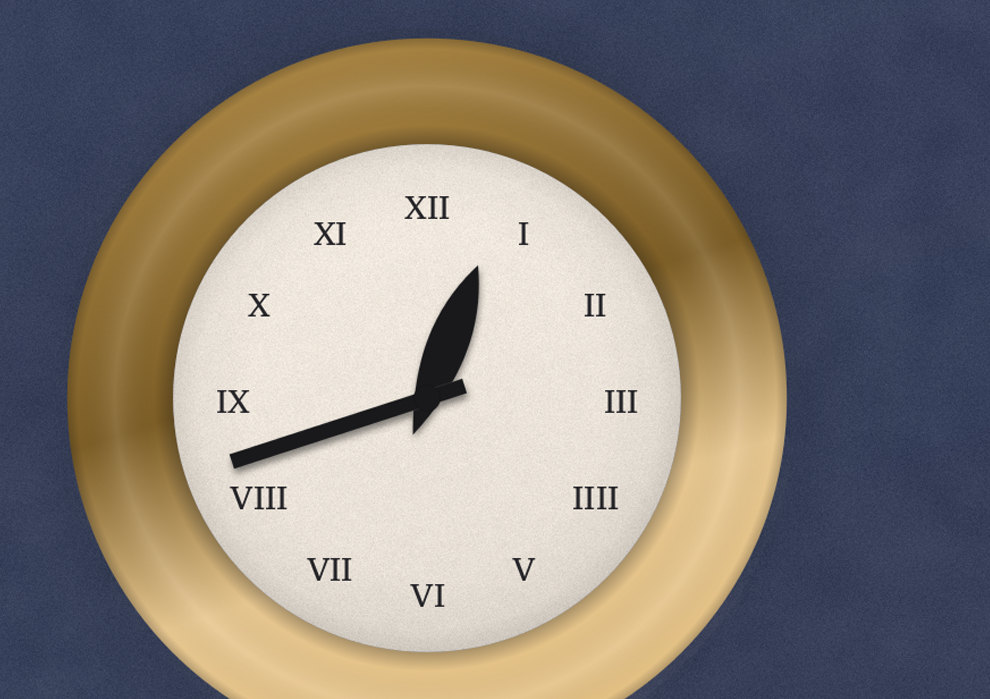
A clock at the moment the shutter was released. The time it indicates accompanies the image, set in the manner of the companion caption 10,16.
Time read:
12,42
